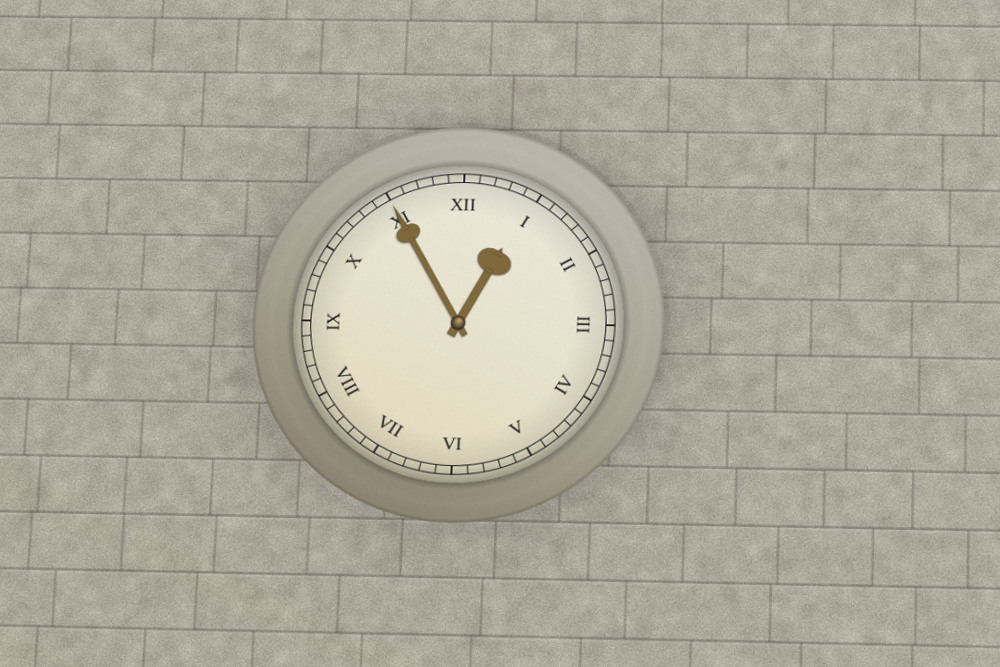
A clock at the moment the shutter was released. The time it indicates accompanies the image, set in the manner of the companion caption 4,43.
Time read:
12,55
